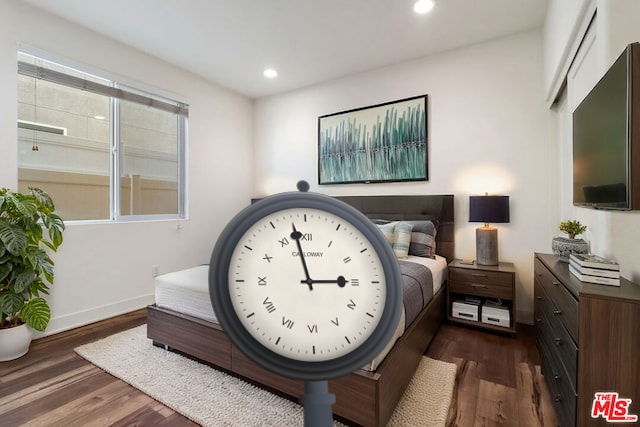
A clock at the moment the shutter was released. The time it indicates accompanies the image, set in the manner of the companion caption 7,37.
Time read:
2,58
